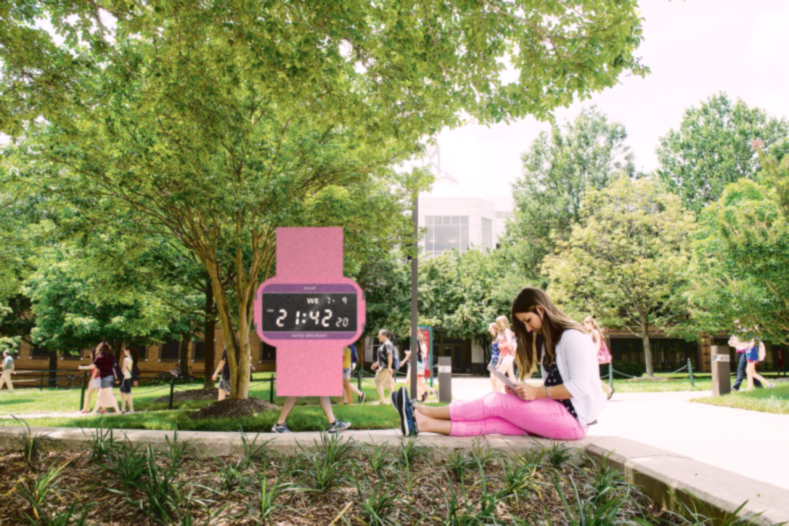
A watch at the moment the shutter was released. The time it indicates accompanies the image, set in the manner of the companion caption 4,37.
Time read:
21,42
